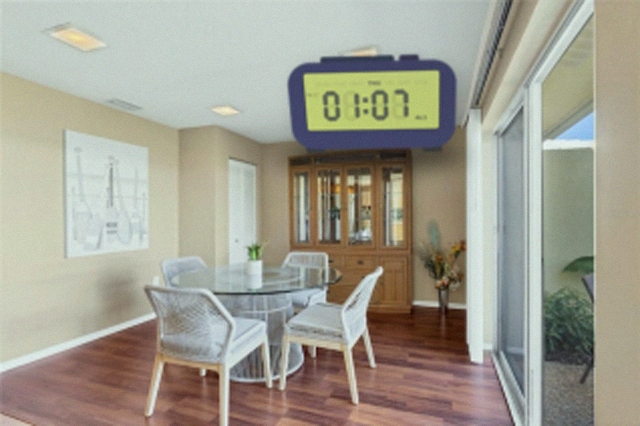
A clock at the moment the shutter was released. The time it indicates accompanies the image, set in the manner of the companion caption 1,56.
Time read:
1,07
